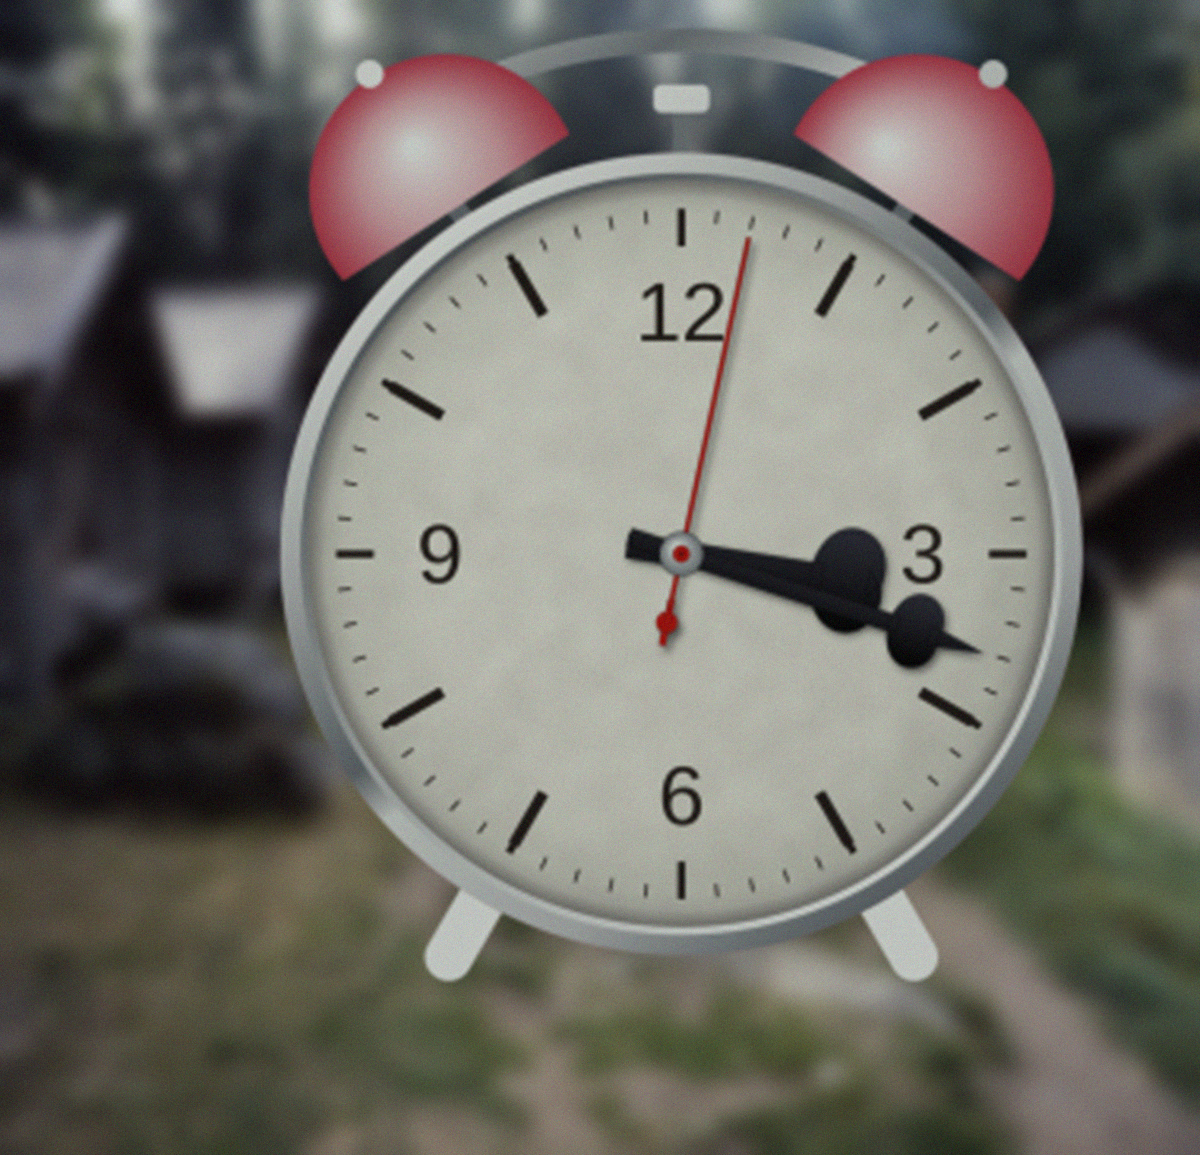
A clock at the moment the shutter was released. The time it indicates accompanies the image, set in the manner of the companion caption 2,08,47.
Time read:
3,18,02
